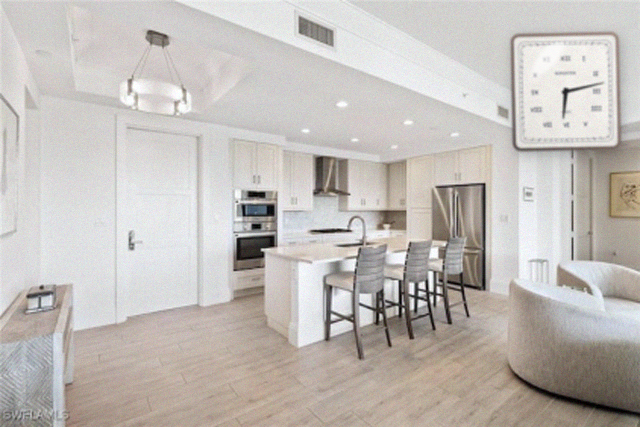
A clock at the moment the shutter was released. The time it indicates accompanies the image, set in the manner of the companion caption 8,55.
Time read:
6,13
